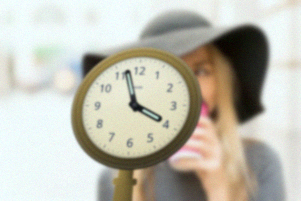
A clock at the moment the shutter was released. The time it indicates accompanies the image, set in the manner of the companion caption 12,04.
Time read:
3,57
